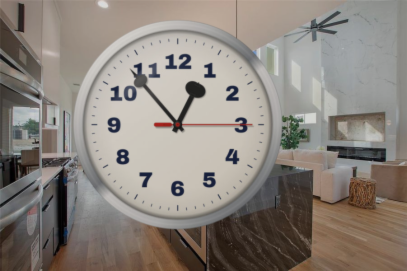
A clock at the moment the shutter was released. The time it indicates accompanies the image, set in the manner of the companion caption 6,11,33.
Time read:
12,53,15
